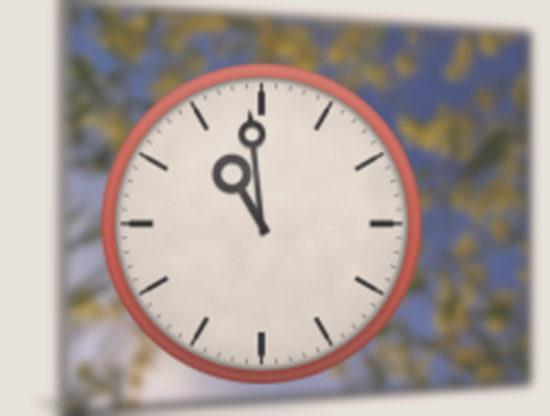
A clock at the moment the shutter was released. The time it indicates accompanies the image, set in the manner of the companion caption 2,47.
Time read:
10,59
